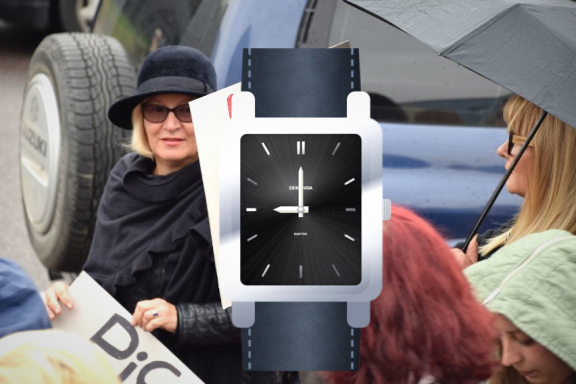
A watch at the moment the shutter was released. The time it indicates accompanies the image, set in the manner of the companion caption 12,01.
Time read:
9,00
